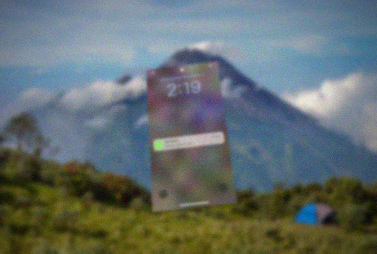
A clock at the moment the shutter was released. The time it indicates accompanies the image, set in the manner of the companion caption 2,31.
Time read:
2,19
